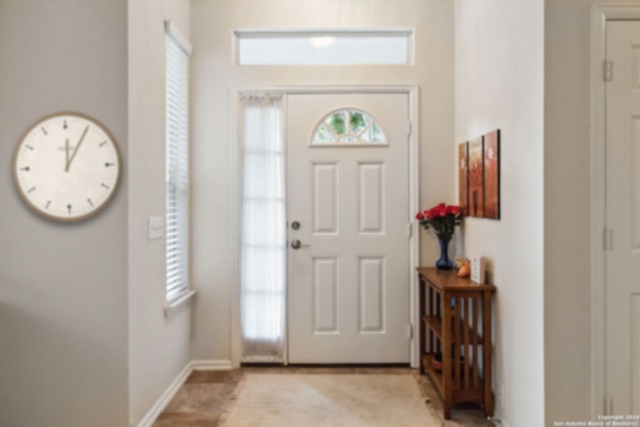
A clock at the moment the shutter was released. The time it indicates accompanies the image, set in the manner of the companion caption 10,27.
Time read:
12,05
